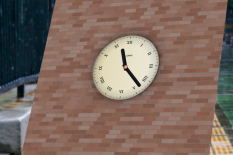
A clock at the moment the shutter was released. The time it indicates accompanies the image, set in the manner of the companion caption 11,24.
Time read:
11,23
